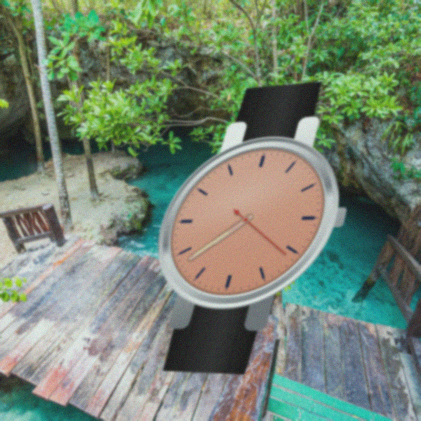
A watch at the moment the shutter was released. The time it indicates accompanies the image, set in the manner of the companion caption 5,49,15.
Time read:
7,38,21
